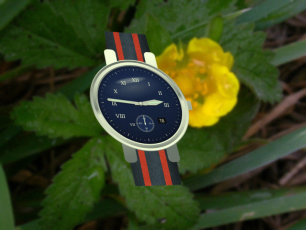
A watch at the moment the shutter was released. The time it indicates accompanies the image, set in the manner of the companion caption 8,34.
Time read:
2,46
